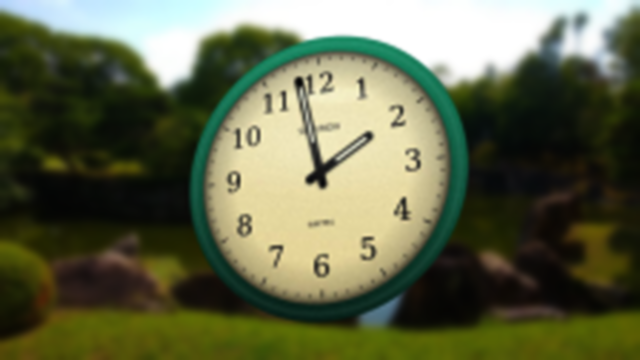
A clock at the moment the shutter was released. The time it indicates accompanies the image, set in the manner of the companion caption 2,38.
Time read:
1,58
